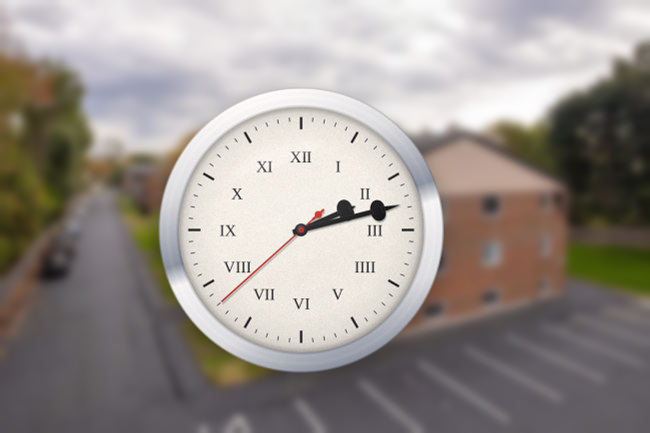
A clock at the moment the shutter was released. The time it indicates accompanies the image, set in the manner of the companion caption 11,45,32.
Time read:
2,12,38
